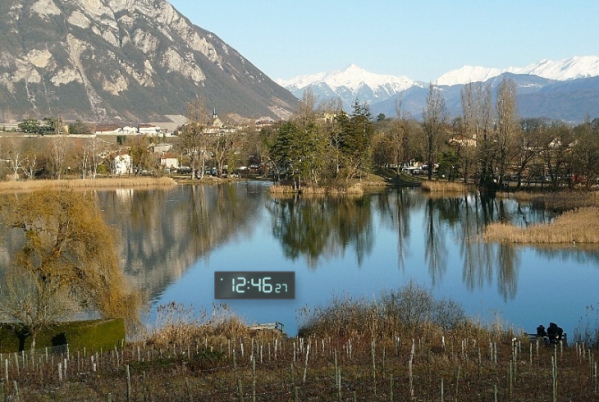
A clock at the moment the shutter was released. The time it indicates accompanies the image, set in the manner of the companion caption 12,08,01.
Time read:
12,46,27
